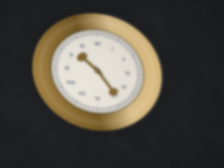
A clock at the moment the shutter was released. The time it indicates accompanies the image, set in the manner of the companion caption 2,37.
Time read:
10,24
